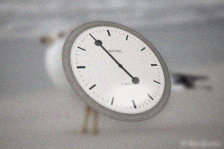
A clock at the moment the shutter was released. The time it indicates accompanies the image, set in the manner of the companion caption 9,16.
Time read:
4,55
